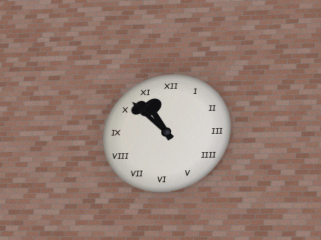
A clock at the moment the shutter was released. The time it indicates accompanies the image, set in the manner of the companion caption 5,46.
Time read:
10,52
